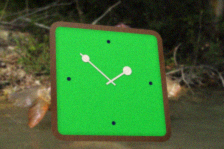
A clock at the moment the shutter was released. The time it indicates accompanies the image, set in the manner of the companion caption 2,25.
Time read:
1,52
